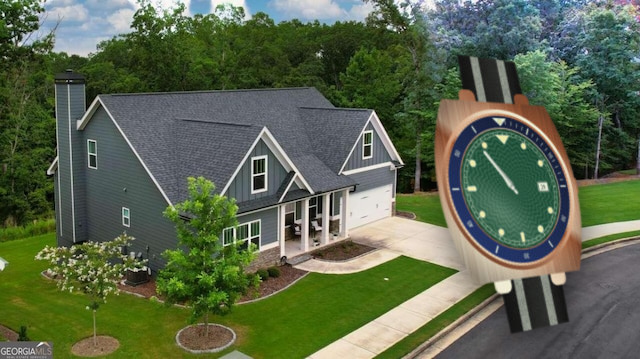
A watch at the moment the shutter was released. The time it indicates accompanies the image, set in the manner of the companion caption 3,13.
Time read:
10,54
